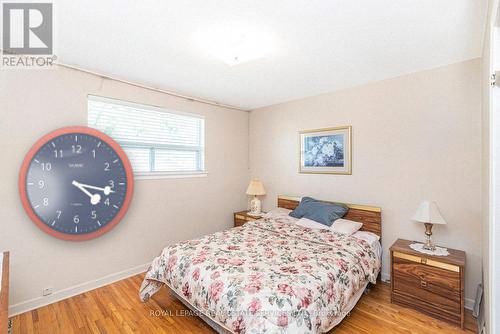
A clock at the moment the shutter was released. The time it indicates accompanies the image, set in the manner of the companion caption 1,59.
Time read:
4,17
